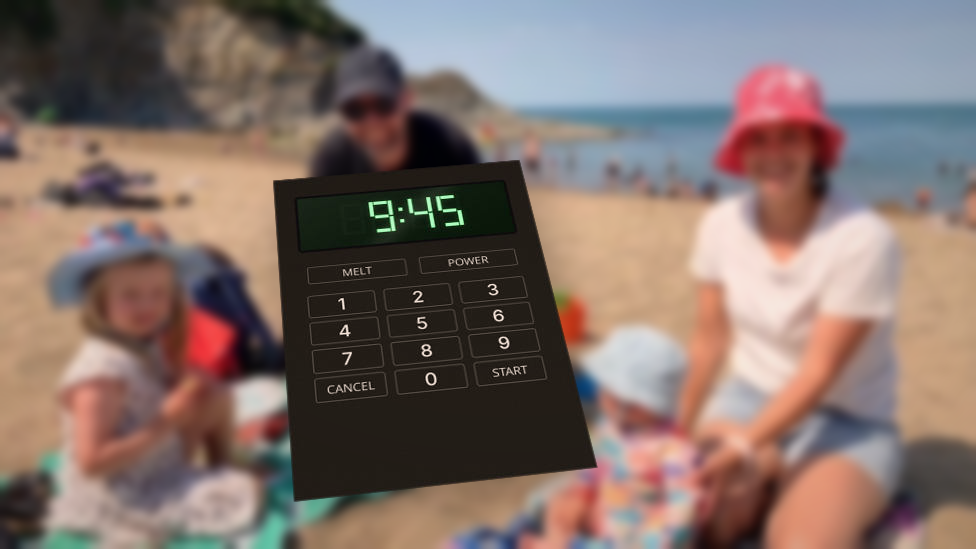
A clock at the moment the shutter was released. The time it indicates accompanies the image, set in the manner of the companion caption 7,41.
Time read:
9,45
